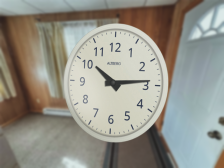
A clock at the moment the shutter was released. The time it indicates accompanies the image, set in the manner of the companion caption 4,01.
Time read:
10,14
